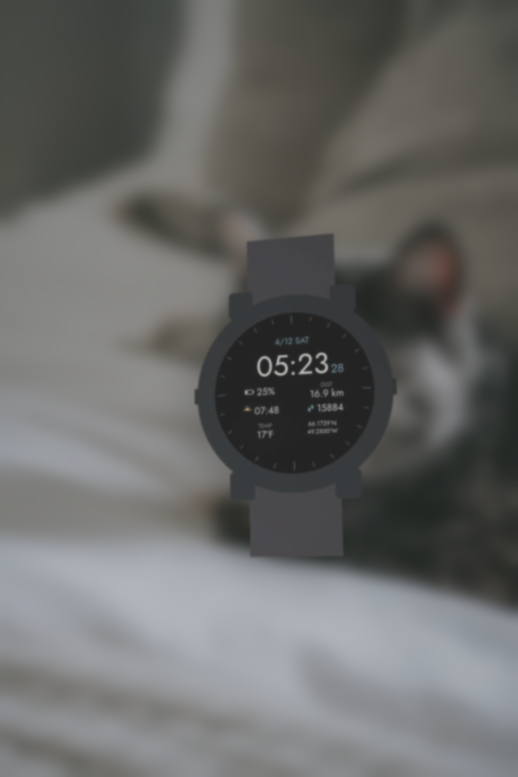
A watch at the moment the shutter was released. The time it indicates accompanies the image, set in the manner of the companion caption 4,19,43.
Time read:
5,23,28
